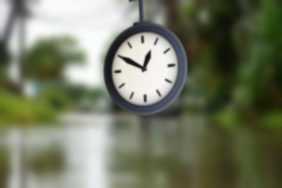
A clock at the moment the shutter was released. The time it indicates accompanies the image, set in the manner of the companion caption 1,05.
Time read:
12,50
